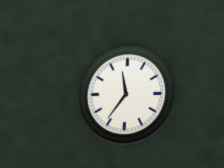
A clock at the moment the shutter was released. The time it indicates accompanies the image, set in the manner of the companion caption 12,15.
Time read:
11,36
